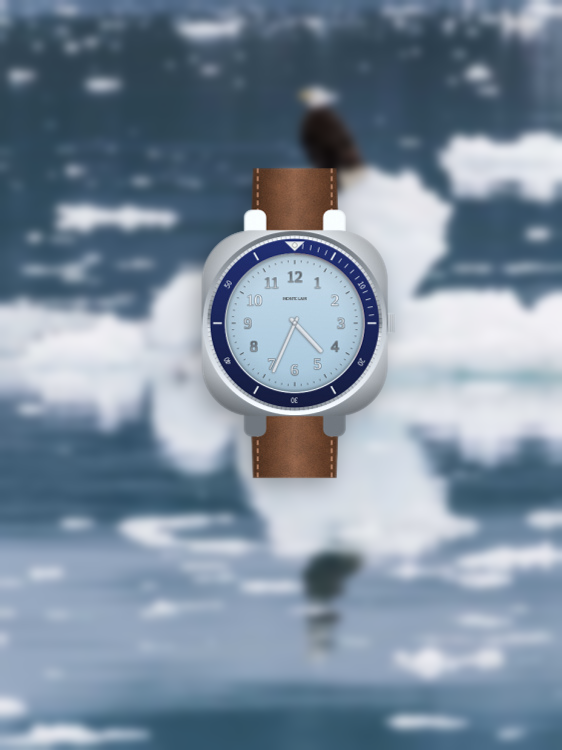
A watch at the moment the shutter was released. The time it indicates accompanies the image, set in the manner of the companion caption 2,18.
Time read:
4,34
